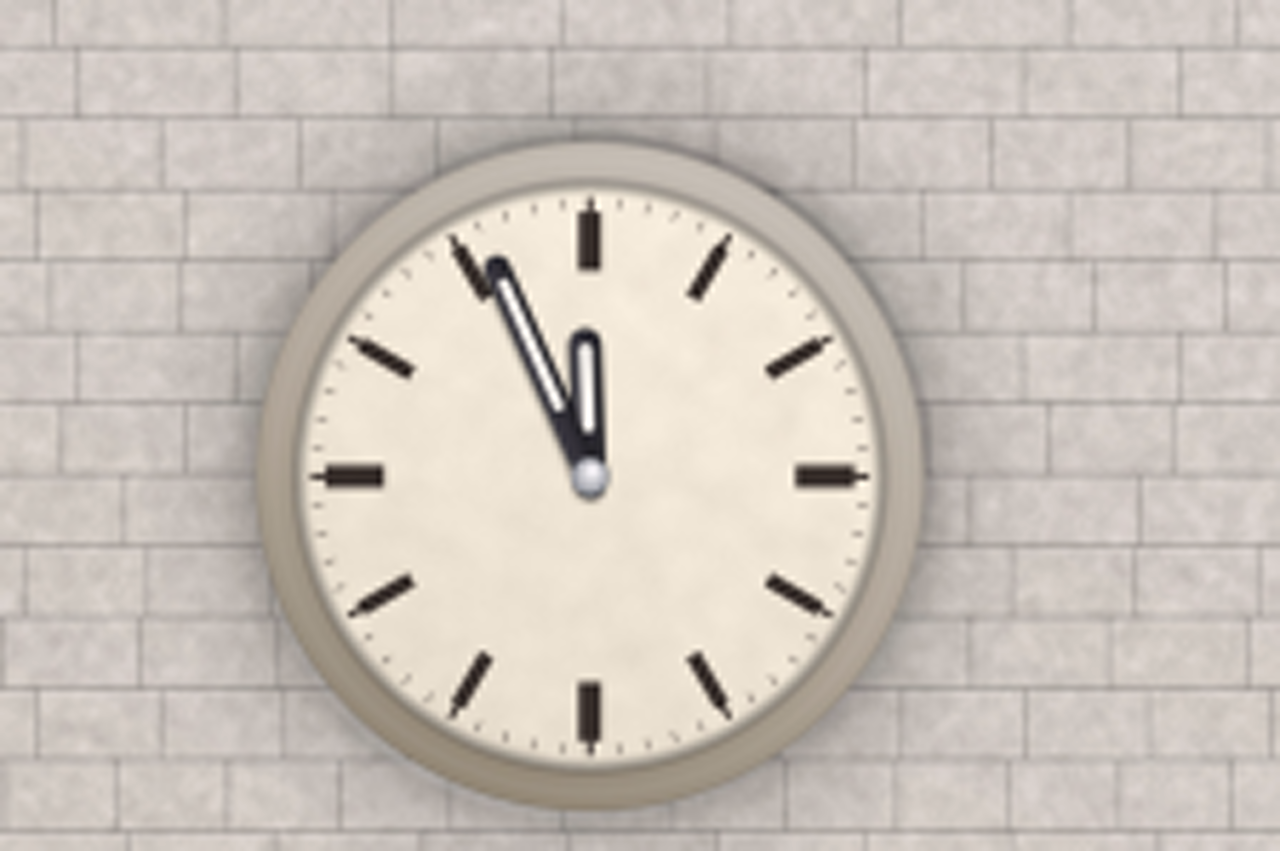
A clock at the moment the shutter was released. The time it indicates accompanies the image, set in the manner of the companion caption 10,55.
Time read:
11,56
